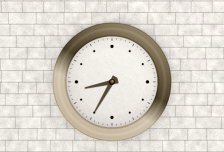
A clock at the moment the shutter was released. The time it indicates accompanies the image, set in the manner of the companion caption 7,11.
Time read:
8,35
